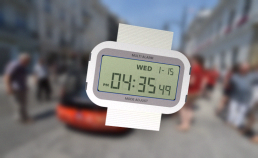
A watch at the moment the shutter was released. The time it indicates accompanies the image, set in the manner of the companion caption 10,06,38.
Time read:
4,35,49
